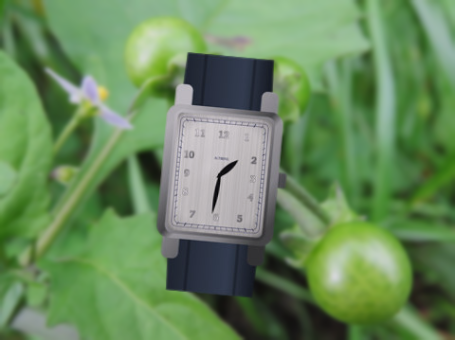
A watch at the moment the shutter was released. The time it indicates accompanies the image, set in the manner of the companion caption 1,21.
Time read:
1,31
